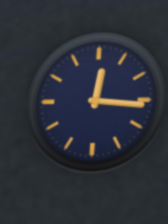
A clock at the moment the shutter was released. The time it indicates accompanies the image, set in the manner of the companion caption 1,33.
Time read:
12,16
